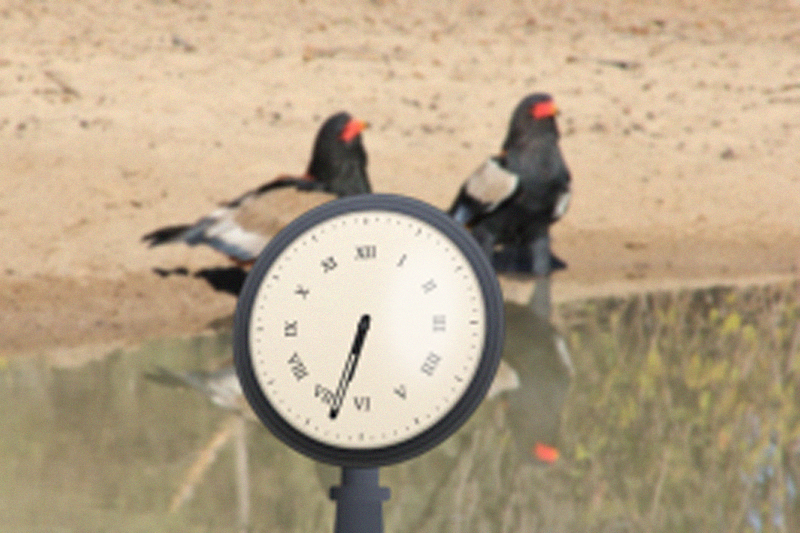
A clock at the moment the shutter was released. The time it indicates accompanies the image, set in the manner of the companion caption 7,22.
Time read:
6,33
